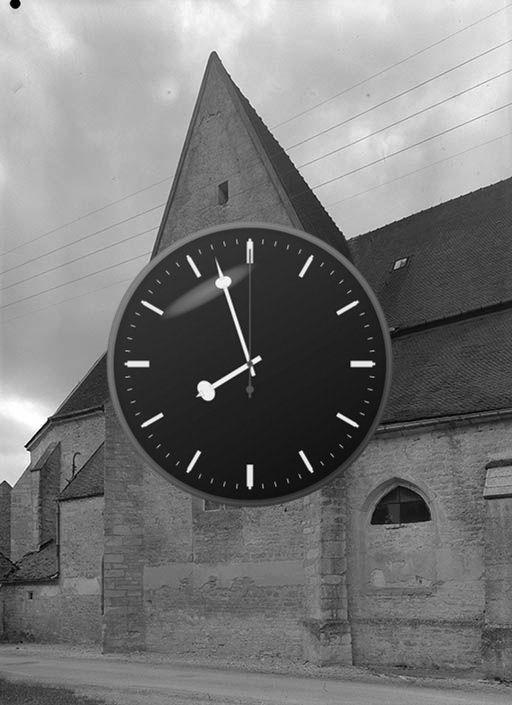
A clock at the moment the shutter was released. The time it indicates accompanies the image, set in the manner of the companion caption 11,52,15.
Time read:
7,57,00
